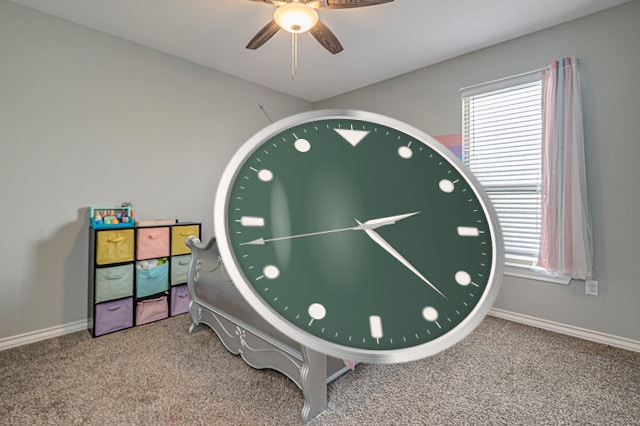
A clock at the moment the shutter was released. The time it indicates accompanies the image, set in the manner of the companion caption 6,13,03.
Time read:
2,22,43
